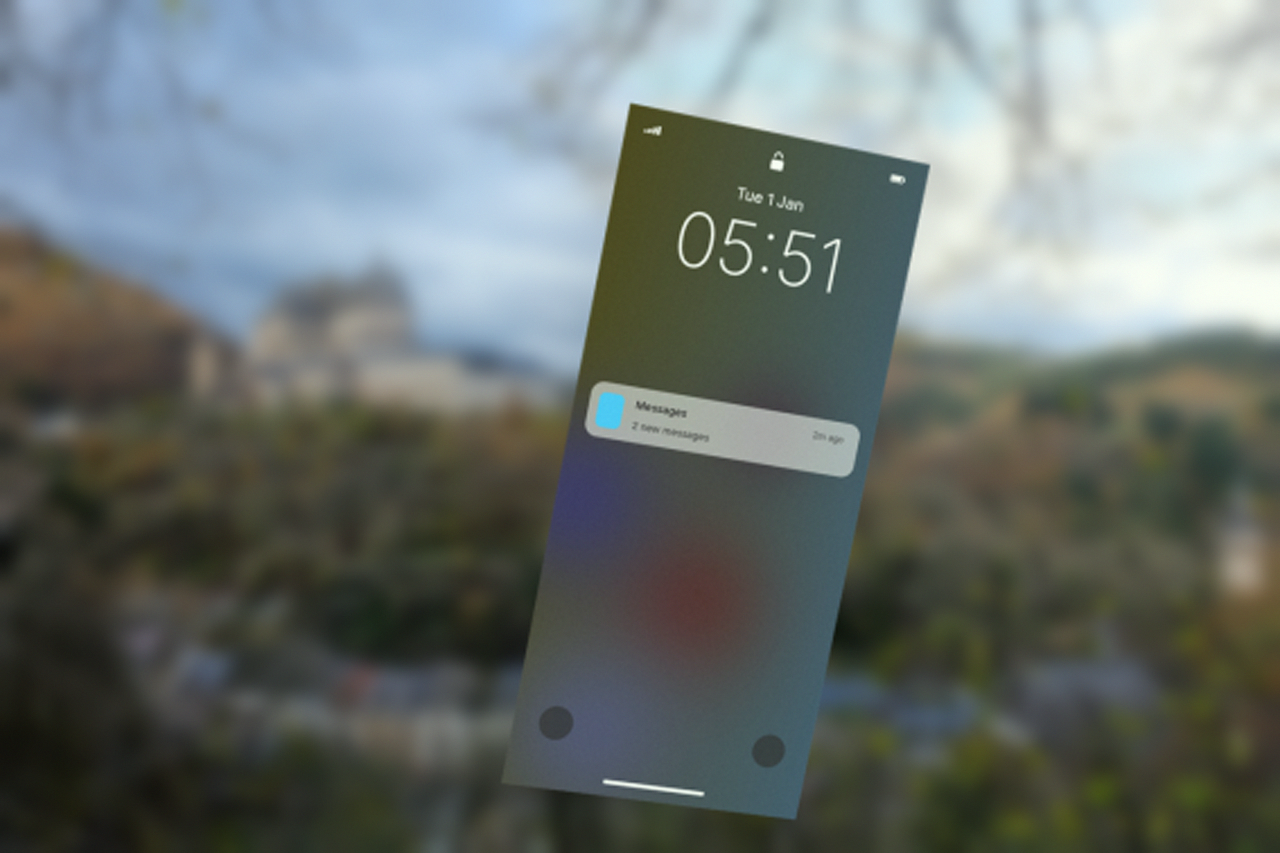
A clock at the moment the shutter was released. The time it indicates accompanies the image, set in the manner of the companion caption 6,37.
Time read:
5,51
